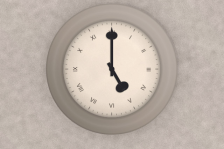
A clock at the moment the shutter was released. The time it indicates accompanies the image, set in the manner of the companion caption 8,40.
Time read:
5,00
